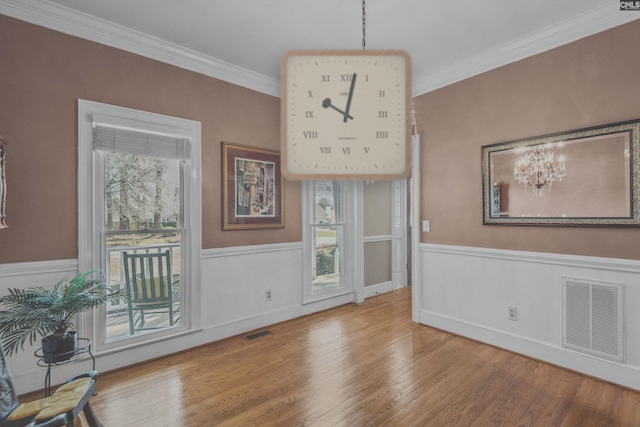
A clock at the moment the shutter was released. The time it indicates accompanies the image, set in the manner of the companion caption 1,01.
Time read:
10,02
